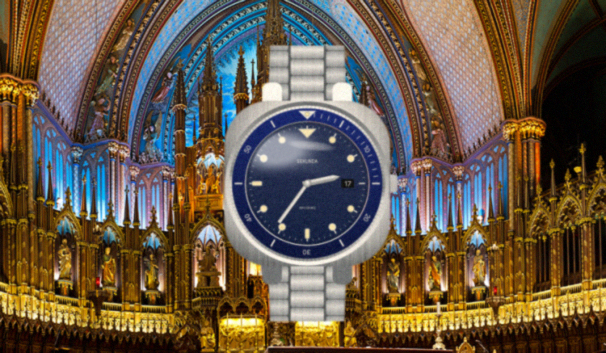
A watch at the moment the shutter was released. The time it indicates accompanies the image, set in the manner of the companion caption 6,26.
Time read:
2,36
